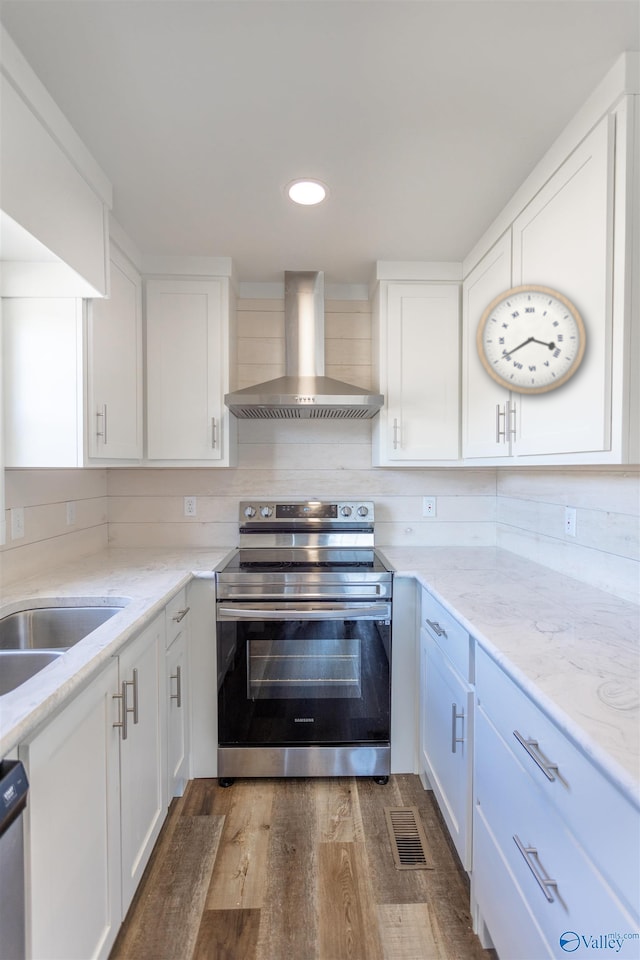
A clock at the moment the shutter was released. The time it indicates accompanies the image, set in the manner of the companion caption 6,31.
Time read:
3,40
